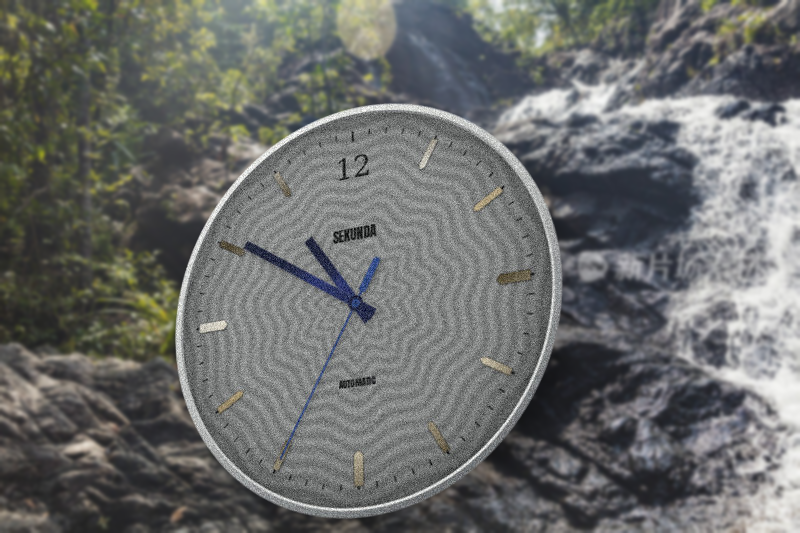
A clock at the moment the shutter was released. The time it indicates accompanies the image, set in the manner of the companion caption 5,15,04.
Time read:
10,50,35
